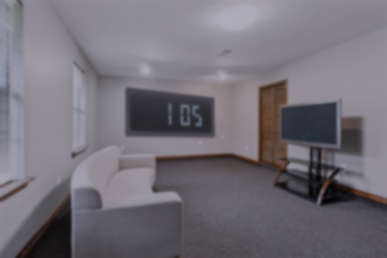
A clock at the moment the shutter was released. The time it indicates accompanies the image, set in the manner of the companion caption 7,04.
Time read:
1,05
